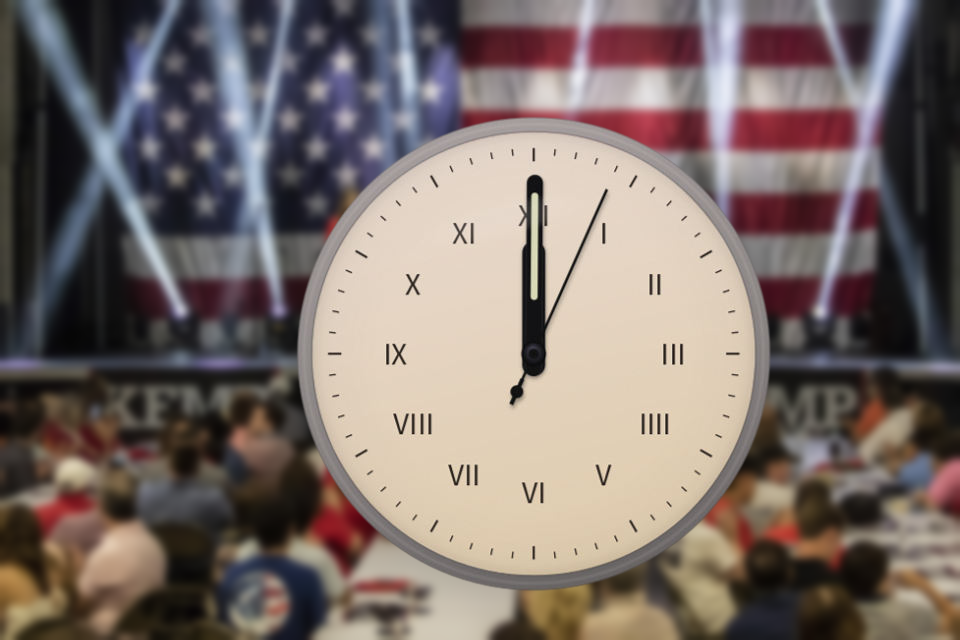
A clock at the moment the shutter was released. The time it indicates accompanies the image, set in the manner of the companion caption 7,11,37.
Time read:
12,00,04
